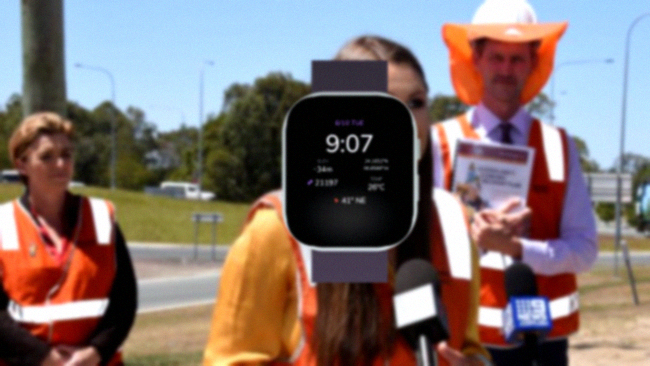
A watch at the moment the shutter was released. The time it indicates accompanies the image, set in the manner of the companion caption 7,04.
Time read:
9,07
